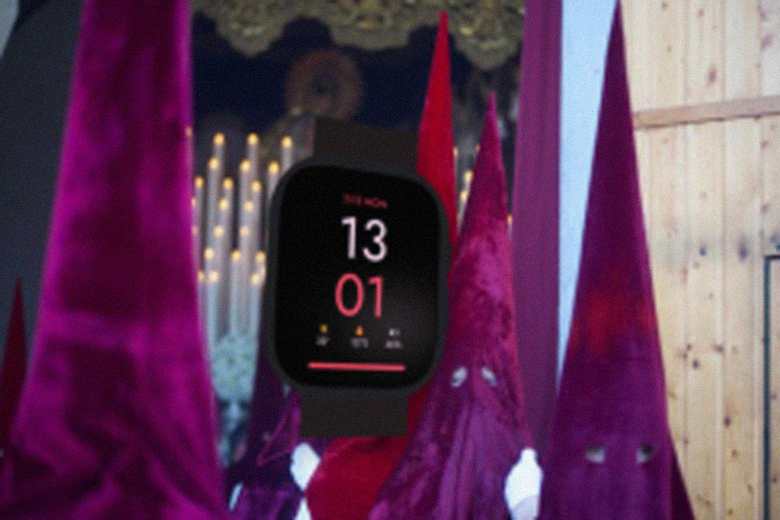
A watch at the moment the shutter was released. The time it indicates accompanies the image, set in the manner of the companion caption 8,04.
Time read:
13,01
